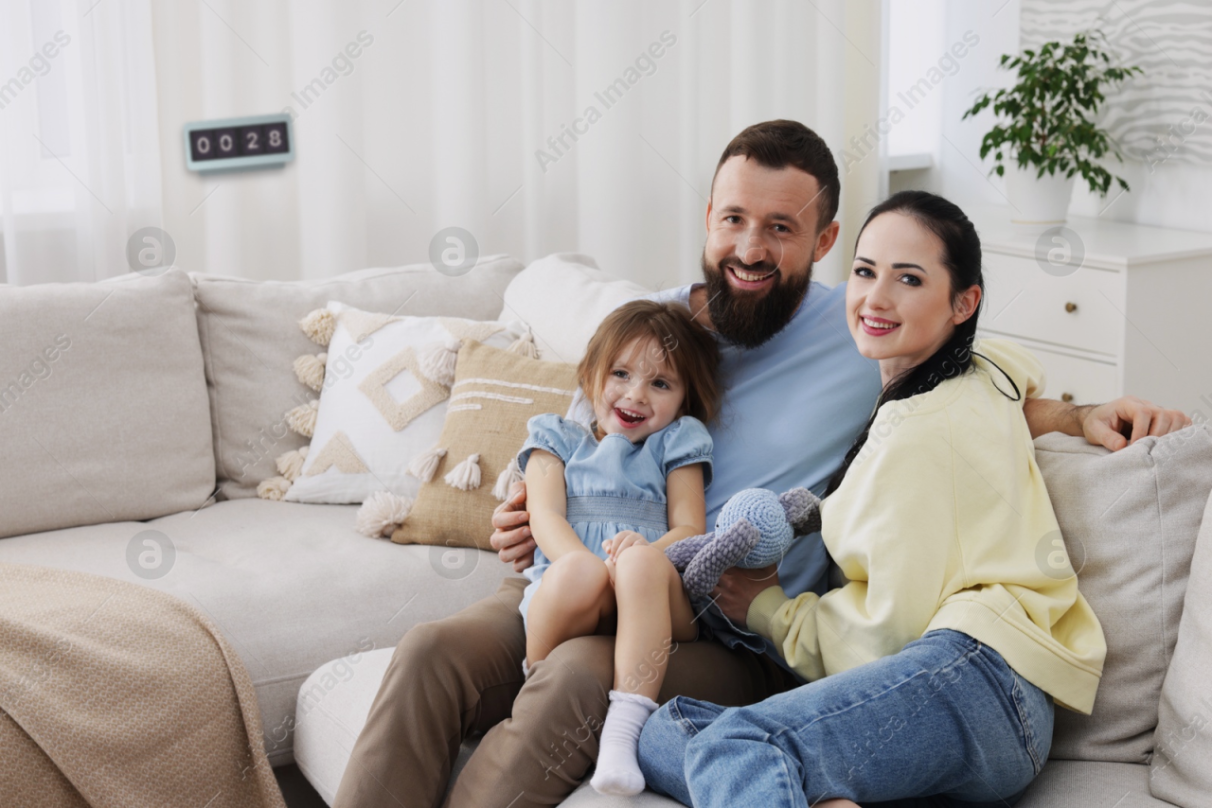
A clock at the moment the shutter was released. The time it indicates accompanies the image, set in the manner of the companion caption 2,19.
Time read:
0,28
